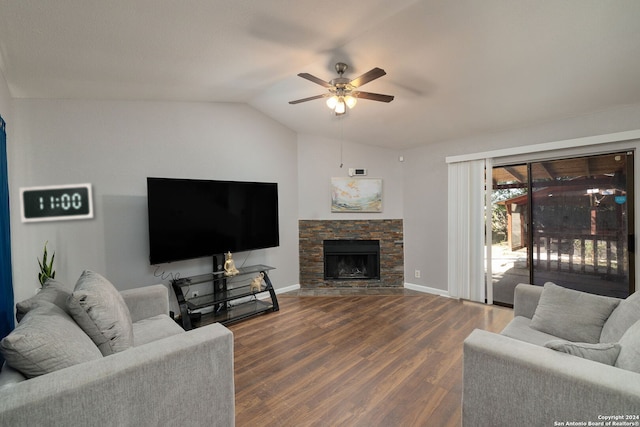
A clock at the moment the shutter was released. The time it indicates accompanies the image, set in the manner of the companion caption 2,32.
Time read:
11,00
